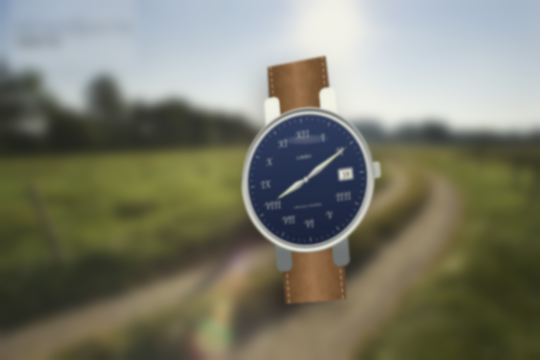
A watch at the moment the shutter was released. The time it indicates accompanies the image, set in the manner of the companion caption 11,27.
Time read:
8,10
